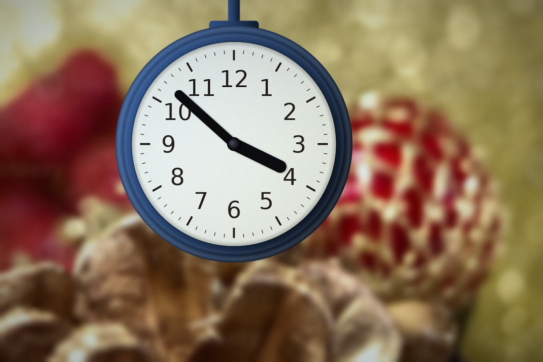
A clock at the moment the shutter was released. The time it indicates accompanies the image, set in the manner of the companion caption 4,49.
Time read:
3,52
